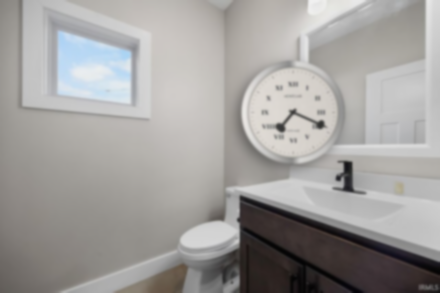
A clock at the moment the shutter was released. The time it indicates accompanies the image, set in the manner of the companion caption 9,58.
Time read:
7,19
